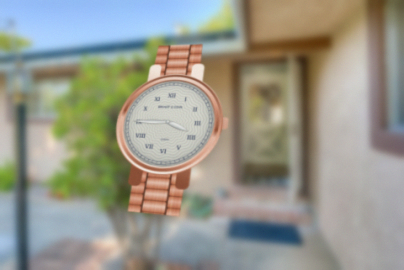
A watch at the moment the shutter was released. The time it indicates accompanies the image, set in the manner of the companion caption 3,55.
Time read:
3,45
